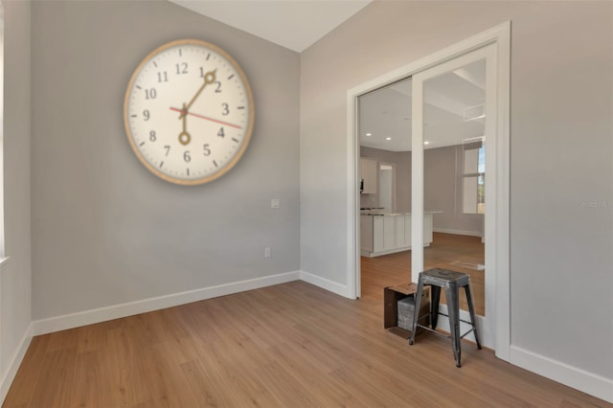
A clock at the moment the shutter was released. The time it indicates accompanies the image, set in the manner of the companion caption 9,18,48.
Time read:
6,07,18
